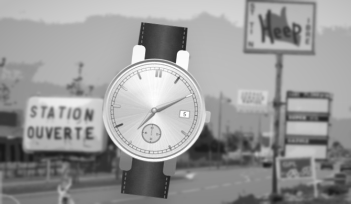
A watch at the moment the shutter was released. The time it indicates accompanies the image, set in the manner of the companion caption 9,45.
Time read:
7,10
